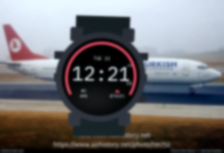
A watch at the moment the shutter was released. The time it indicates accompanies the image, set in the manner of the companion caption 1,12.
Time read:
12,21
